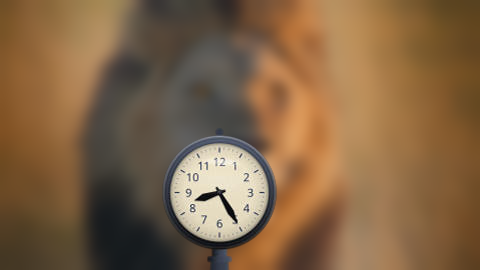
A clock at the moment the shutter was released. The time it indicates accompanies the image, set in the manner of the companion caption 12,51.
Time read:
8,25
